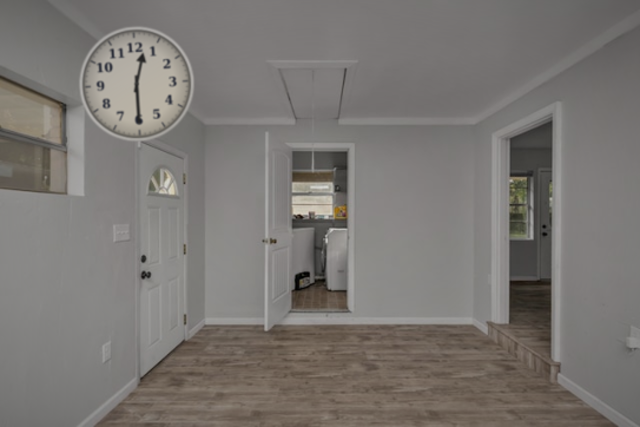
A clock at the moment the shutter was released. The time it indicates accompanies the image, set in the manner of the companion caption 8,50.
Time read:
12,30
